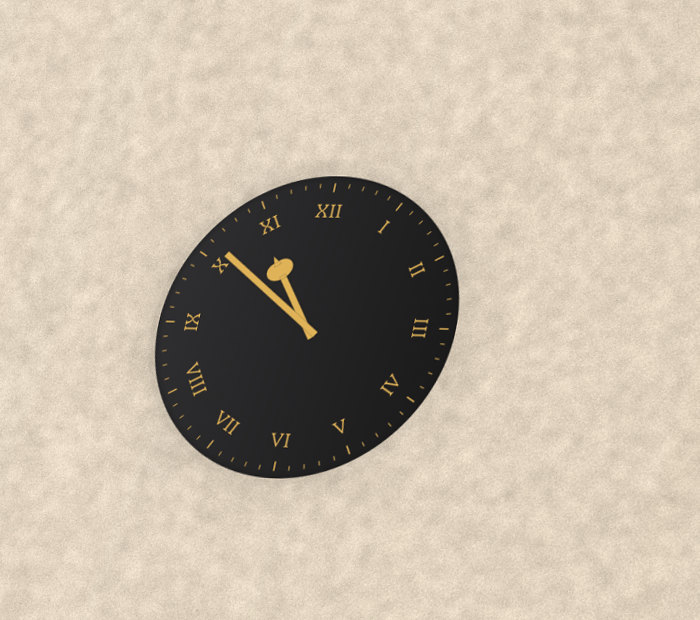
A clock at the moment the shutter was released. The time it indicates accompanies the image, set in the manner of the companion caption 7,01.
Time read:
10,51
